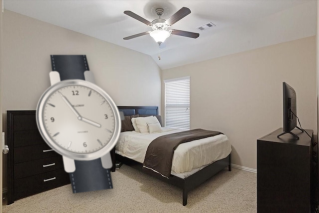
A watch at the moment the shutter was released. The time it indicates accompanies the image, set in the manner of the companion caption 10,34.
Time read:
3,55
